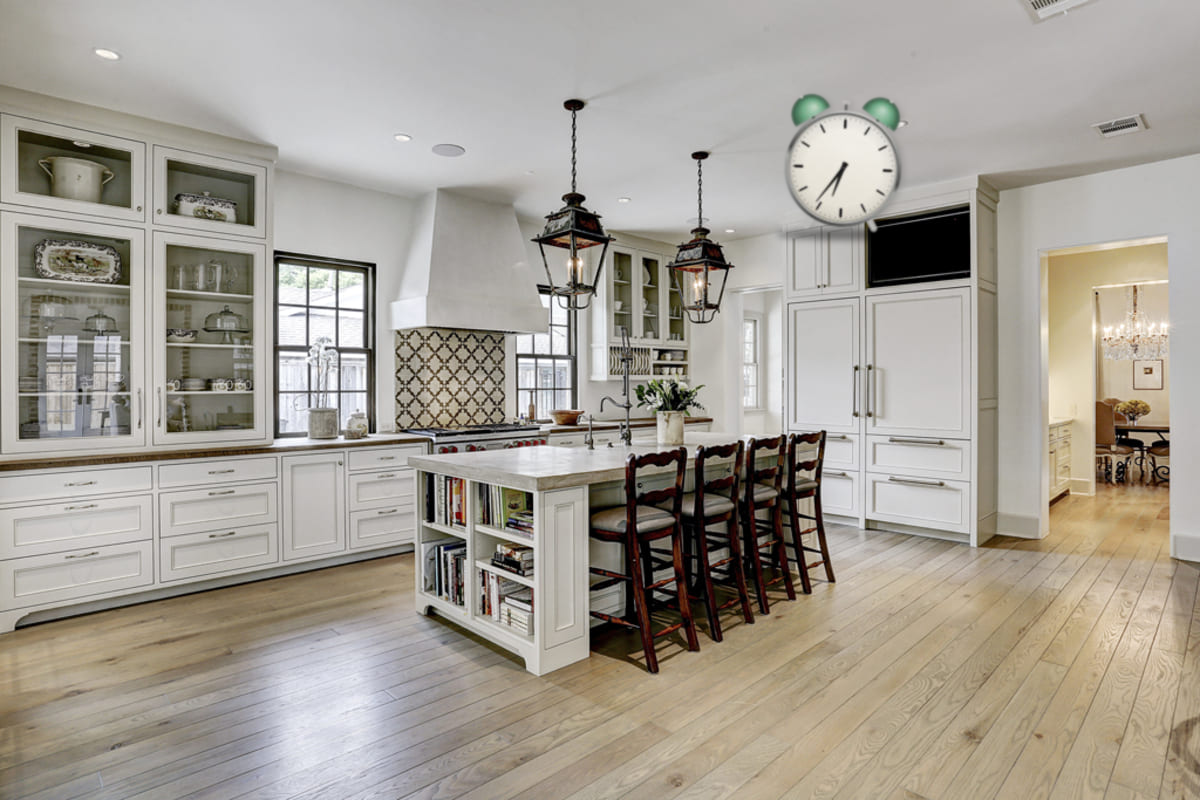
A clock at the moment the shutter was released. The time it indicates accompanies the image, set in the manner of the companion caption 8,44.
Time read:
6,36
